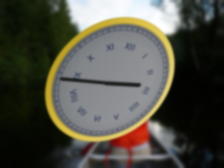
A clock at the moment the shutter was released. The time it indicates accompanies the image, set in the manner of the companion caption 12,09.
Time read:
2,44
